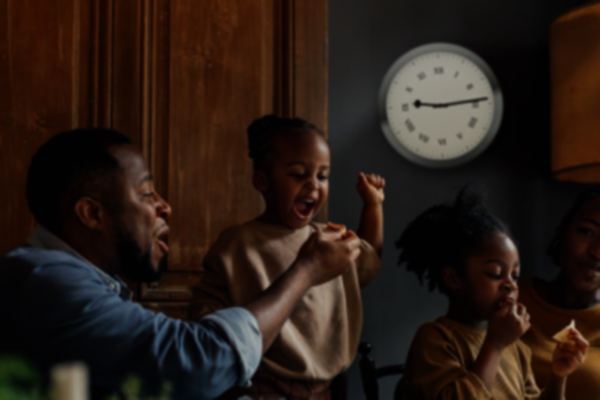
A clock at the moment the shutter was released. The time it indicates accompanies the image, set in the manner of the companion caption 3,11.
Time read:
9,14
